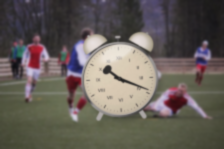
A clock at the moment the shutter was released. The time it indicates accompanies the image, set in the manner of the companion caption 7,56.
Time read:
10,19
